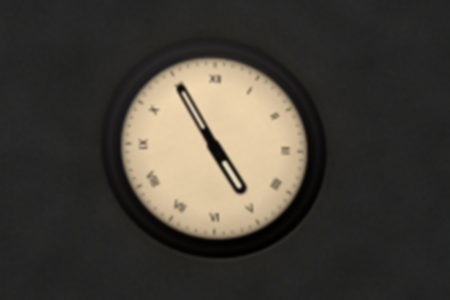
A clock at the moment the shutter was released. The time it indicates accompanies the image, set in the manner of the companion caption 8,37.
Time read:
4,55
